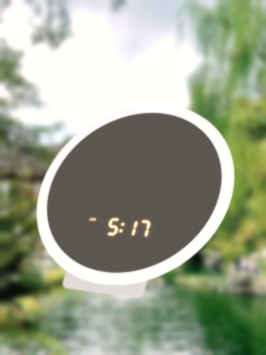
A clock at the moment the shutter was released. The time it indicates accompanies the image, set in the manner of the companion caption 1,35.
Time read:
5,17
